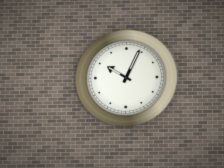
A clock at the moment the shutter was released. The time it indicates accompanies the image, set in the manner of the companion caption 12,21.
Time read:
10,04
